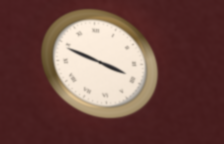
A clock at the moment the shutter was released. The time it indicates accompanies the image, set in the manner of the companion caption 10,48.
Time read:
3,49
